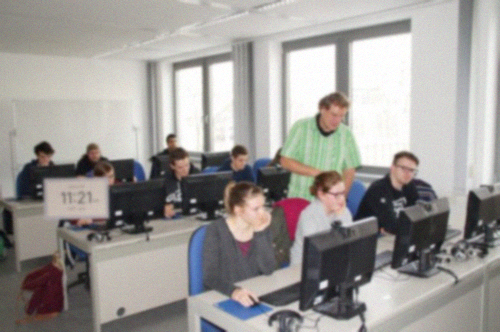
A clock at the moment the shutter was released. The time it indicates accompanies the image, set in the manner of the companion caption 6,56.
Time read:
11,21
